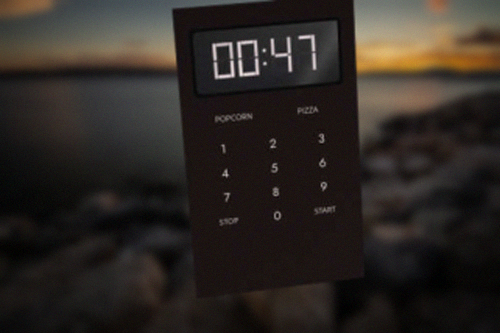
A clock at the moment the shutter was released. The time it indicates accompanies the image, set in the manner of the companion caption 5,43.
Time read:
0,47
